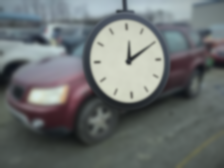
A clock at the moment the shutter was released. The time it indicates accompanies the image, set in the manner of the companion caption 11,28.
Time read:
12,10
